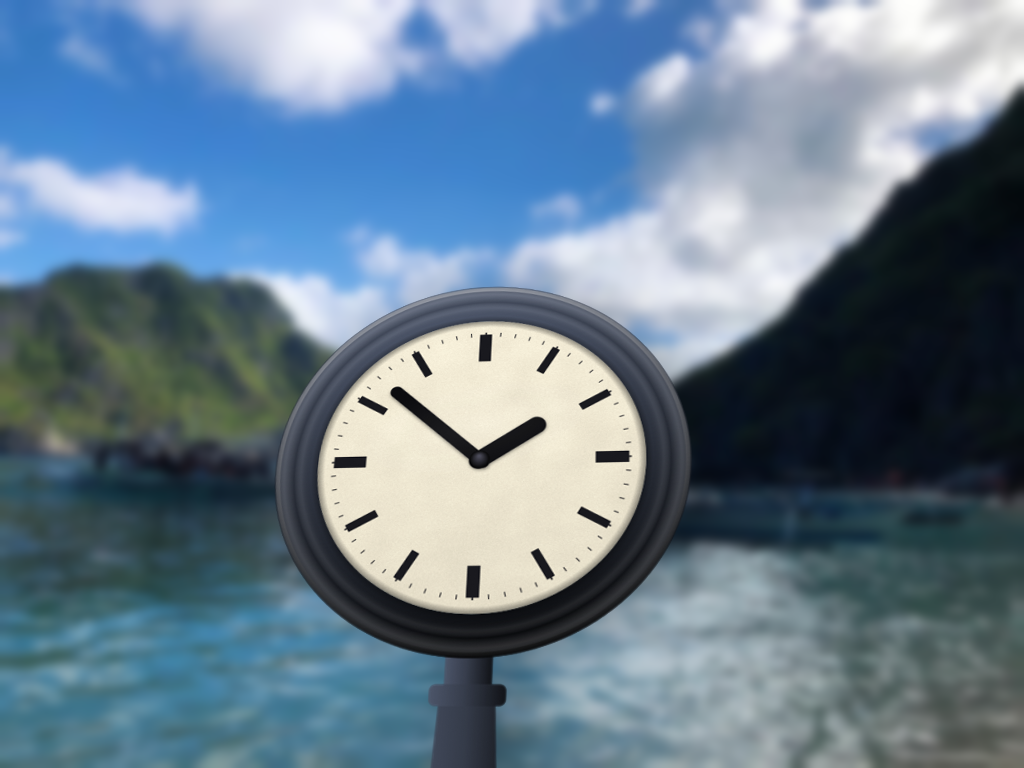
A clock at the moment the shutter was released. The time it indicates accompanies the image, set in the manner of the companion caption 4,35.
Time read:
1,52
